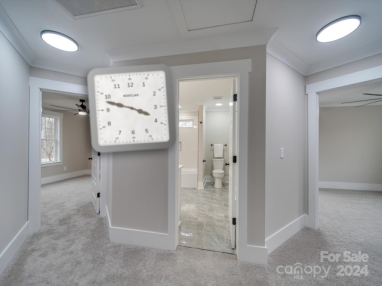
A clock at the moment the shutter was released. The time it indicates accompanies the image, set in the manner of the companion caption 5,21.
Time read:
3,48
